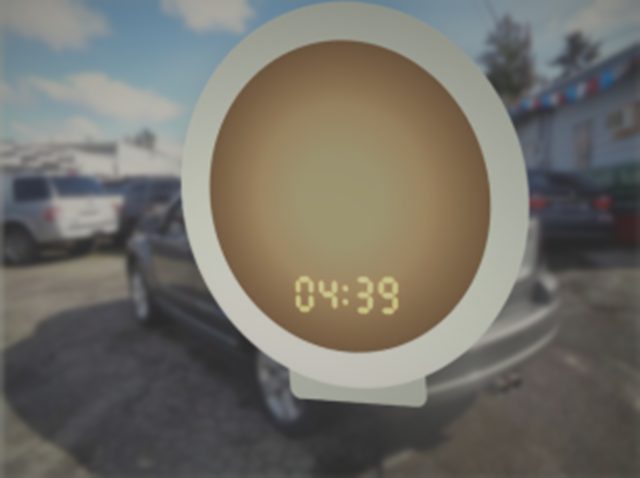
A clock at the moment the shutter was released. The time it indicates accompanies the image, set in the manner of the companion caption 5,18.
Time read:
4,39
